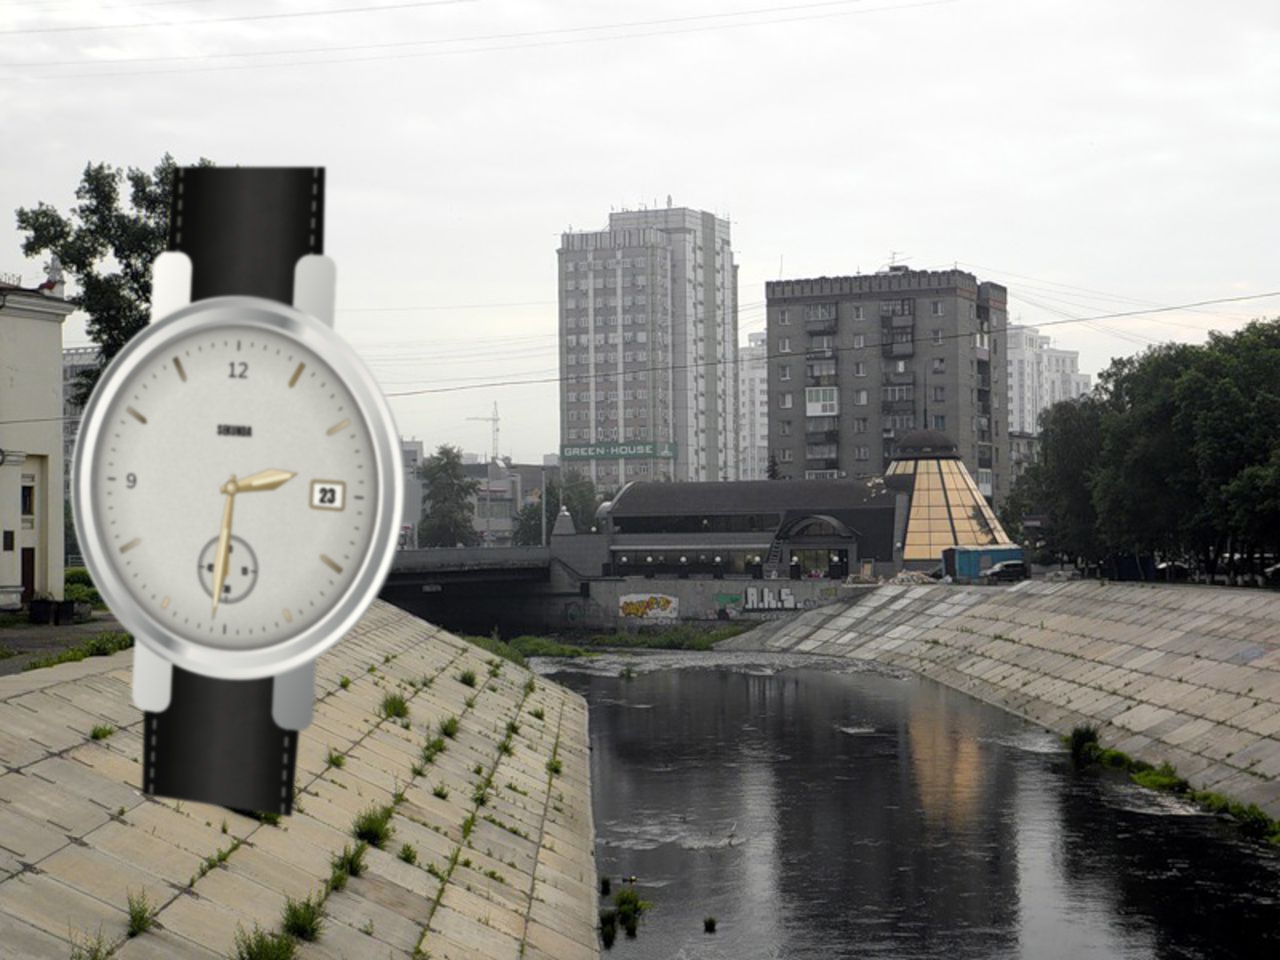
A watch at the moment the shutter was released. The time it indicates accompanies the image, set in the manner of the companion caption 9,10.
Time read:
2,31
